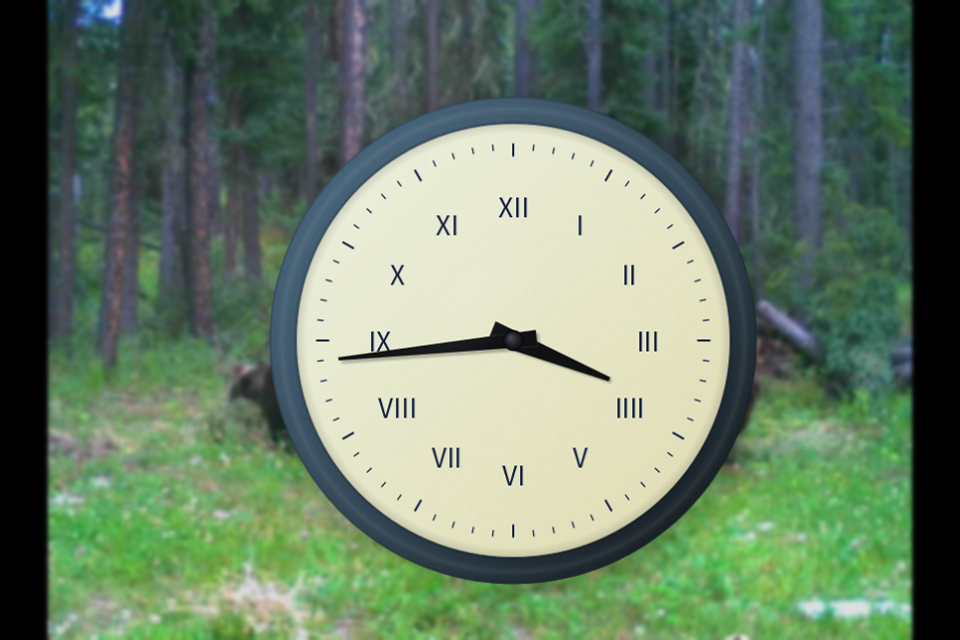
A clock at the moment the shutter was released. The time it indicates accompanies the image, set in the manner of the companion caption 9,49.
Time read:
3,44
